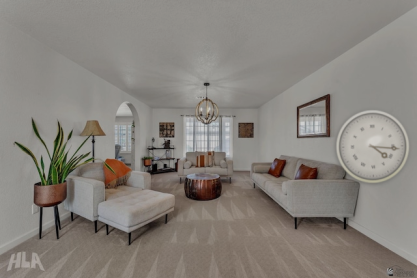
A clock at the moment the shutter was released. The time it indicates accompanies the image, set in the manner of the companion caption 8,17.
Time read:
4,16
